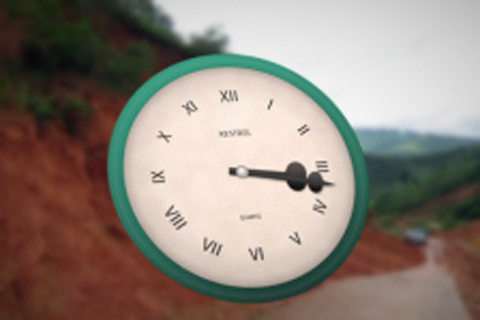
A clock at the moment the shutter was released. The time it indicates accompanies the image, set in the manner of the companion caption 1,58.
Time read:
3,17
